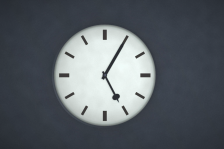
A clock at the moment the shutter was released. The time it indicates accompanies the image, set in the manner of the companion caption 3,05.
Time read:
5,05
